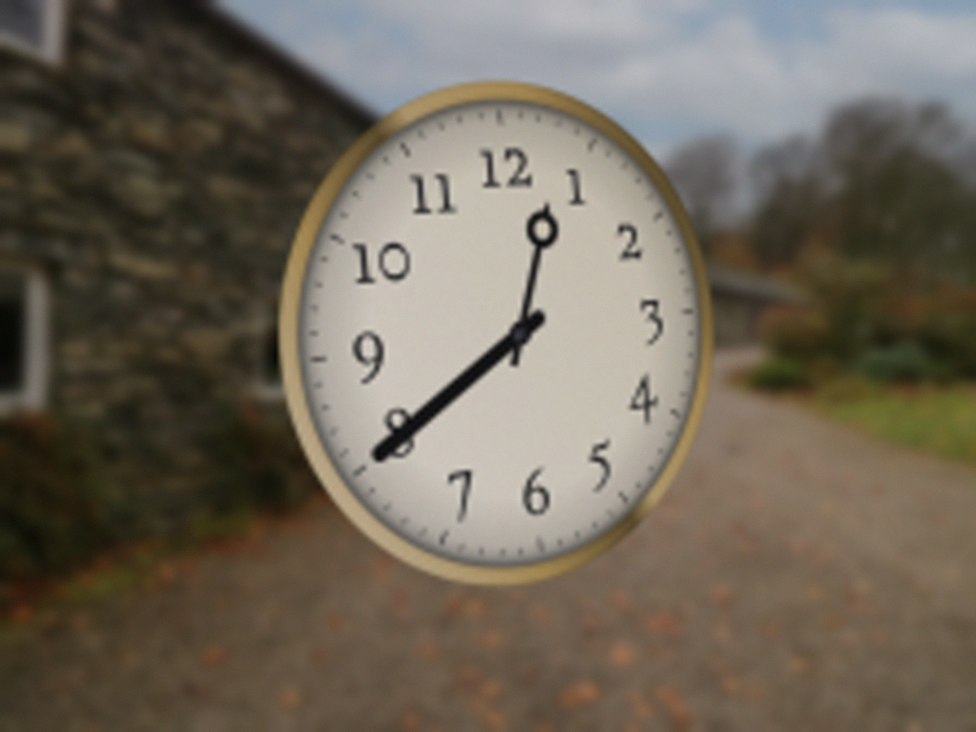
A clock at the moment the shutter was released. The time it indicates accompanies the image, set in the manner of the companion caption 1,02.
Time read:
12,40
